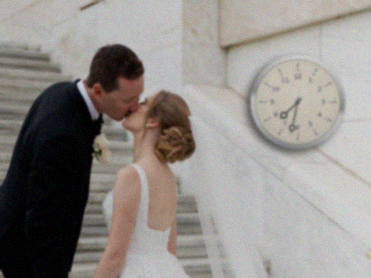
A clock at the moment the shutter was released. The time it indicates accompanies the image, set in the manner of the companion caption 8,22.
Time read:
7,32
